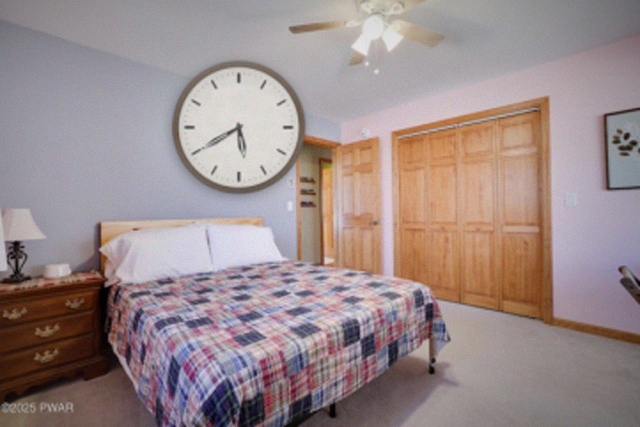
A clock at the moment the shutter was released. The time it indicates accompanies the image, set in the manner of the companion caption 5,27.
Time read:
5,40
